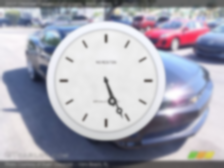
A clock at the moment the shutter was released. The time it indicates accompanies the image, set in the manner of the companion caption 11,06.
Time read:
5,26
